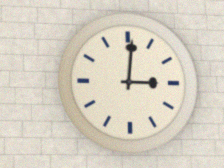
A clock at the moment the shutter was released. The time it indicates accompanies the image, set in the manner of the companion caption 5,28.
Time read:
3,01
